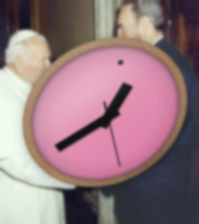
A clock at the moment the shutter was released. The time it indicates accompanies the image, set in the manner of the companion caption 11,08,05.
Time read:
12,38,26
